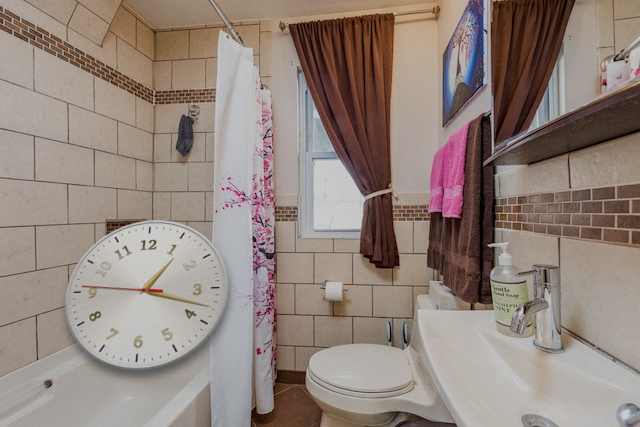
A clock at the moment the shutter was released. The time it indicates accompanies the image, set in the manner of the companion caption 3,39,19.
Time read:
1,17,46
